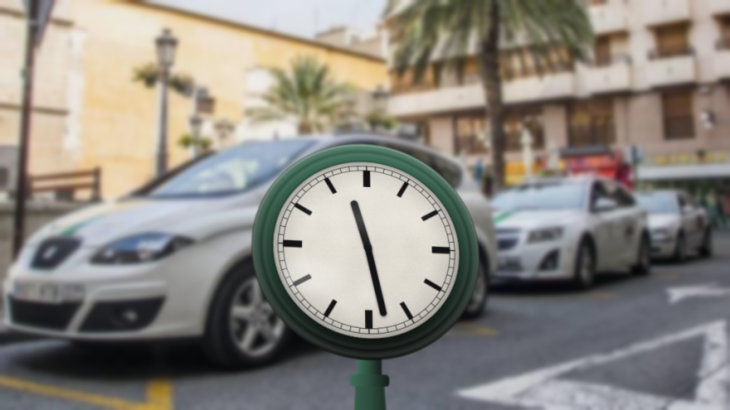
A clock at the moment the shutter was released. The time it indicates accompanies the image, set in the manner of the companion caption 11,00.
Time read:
11,28
